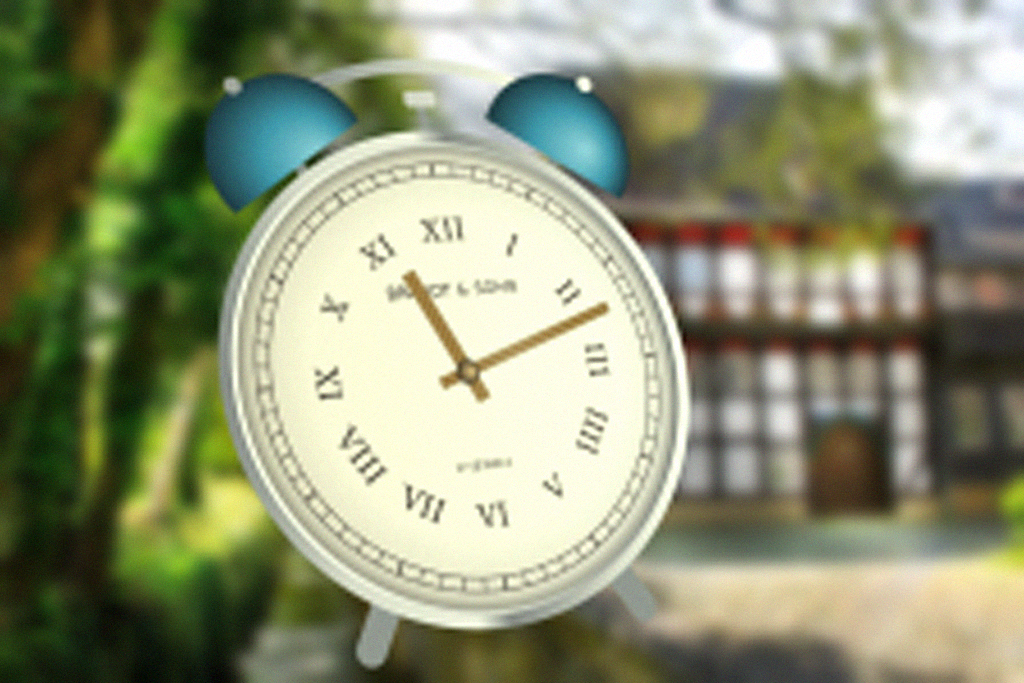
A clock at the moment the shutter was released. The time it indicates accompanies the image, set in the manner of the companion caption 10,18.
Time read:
11,12
